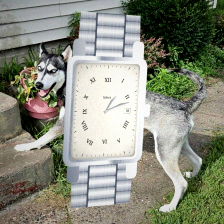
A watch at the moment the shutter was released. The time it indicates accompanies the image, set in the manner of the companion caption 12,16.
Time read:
1,12
